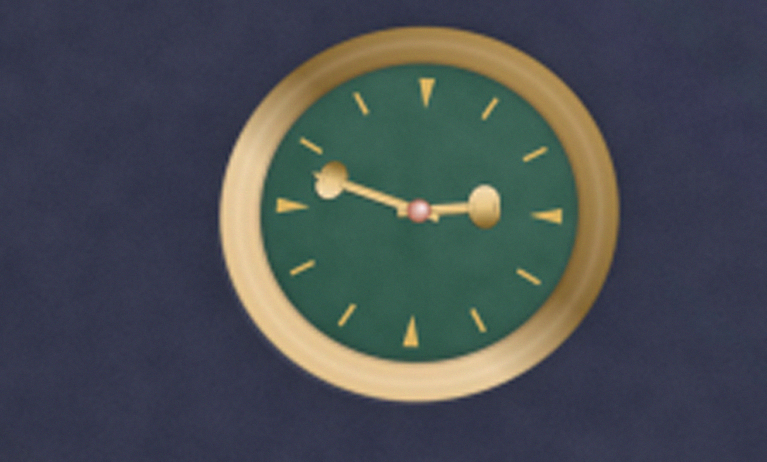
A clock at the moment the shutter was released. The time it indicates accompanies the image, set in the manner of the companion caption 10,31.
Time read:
2,48
